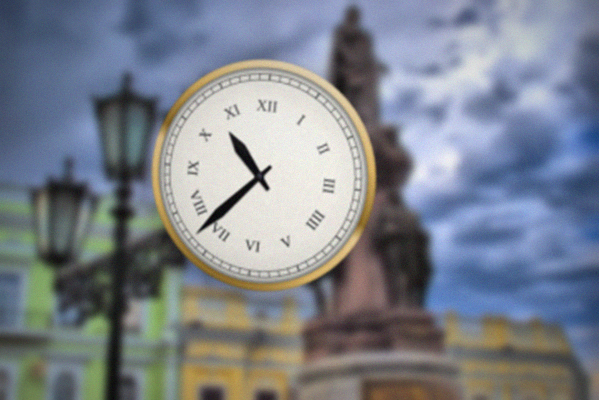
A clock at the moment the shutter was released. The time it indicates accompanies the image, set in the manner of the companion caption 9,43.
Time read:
10,37
